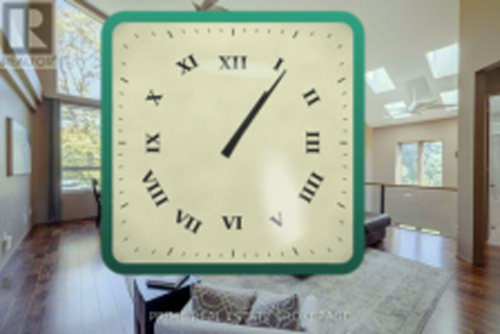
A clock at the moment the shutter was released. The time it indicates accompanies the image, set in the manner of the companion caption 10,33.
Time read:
1,06
